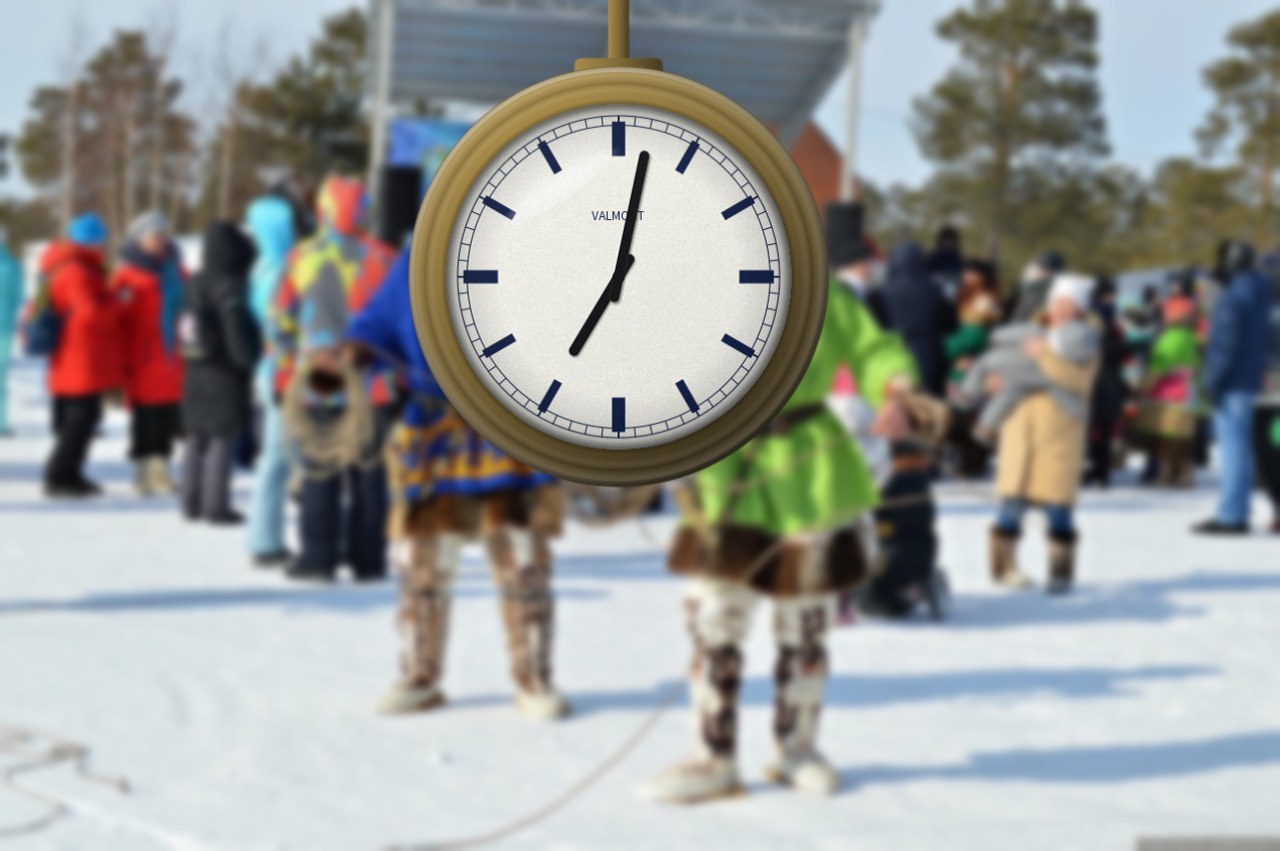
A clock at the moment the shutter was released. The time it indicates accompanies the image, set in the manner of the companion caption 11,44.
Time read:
7,02
